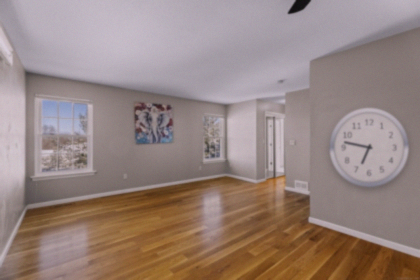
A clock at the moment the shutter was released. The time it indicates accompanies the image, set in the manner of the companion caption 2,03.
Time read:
6,47
